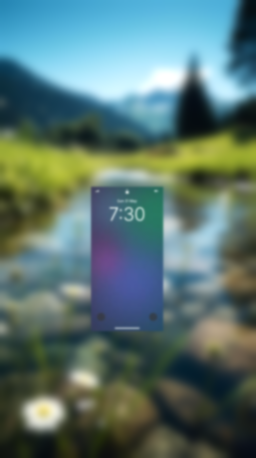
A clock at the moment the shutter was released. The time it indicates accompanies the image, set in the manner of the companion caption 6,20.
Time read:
7,30
